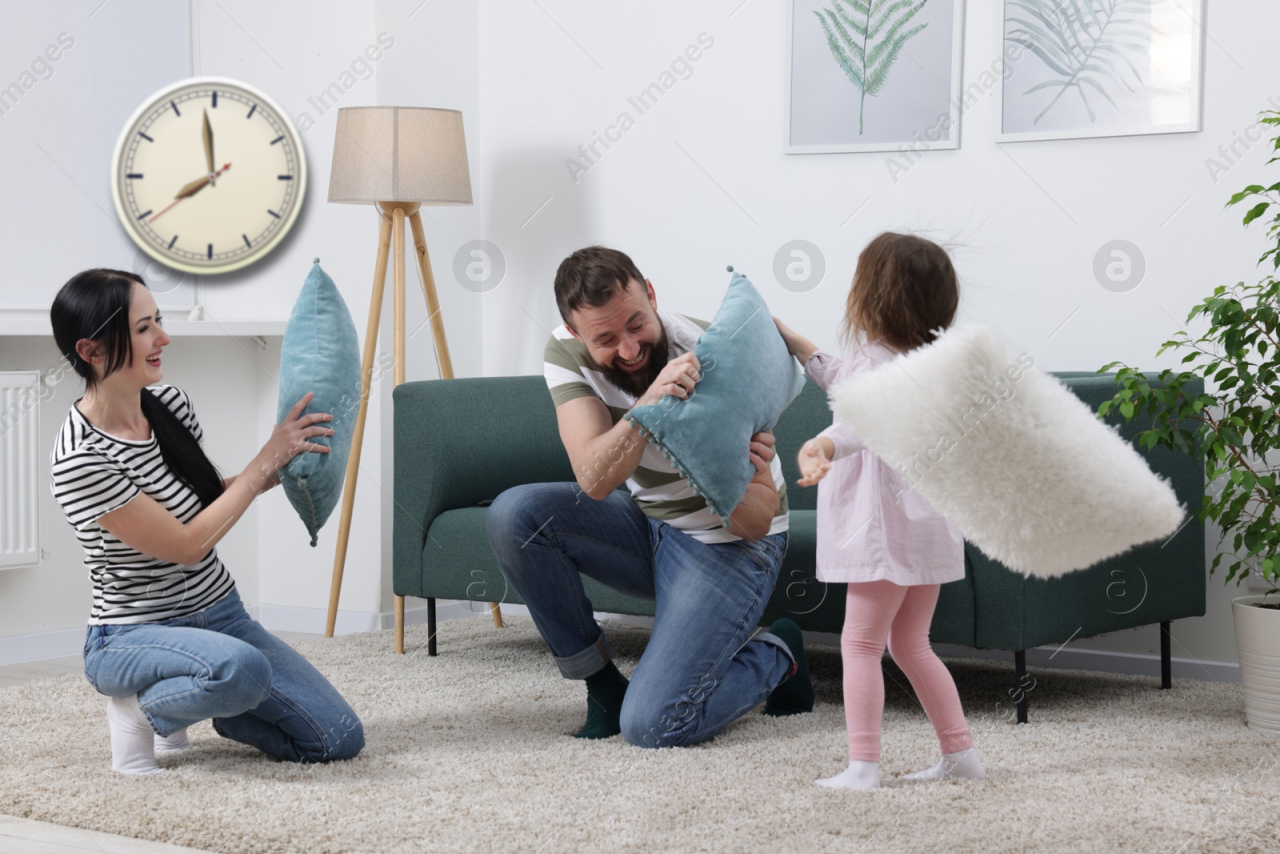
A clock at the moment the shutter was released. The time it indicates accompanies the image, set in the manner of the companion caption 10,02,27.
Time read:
7,58,39
